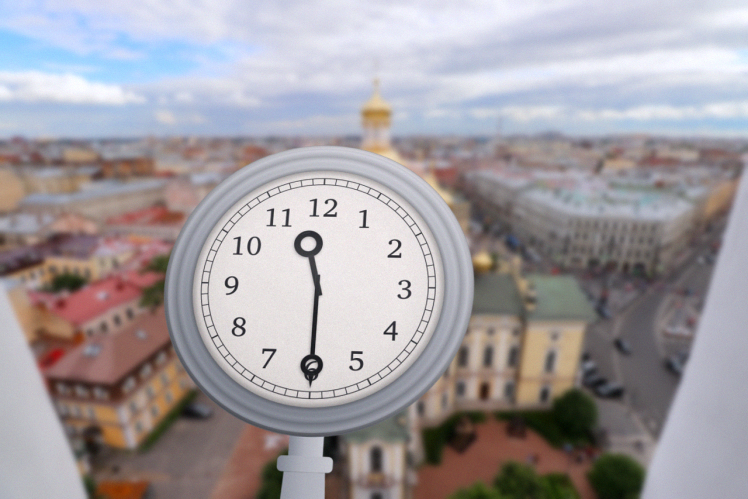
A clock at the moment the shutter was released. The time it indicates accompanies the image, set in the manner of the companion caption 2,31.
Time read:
11,30
